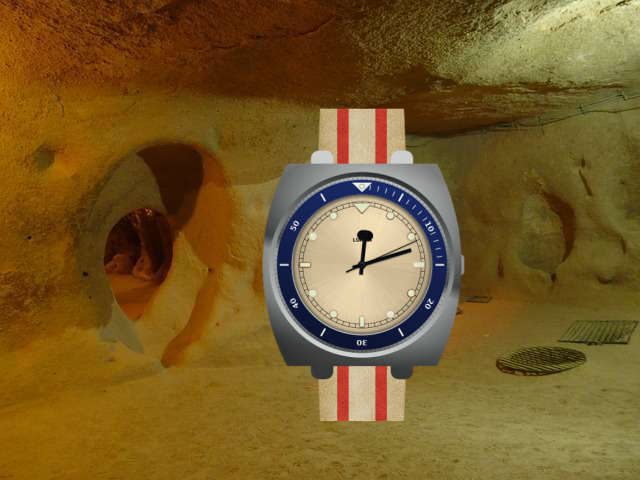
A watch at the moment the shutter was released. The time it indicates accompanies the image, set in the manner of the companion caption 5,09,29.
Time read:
12,12,11
